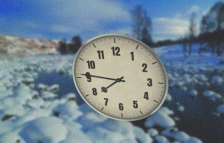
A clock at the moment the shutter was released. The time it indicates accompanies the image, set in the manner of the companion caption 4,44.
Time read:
7,46
